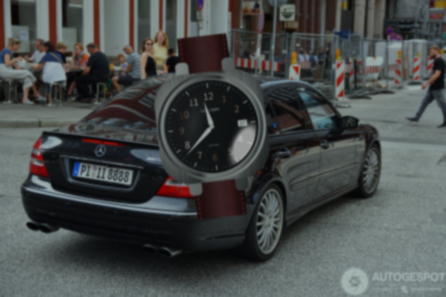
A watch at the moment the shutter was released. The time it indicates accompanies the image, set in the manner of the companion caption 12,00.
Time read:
11,38
